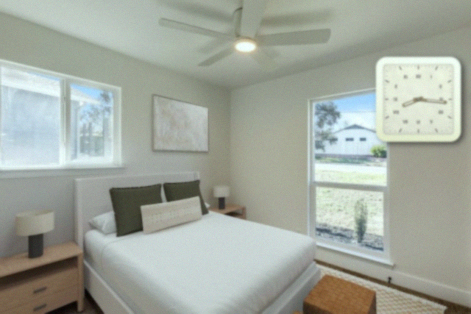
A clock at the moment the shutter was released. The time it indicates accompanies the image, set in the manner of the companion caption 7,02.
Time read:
8,16
